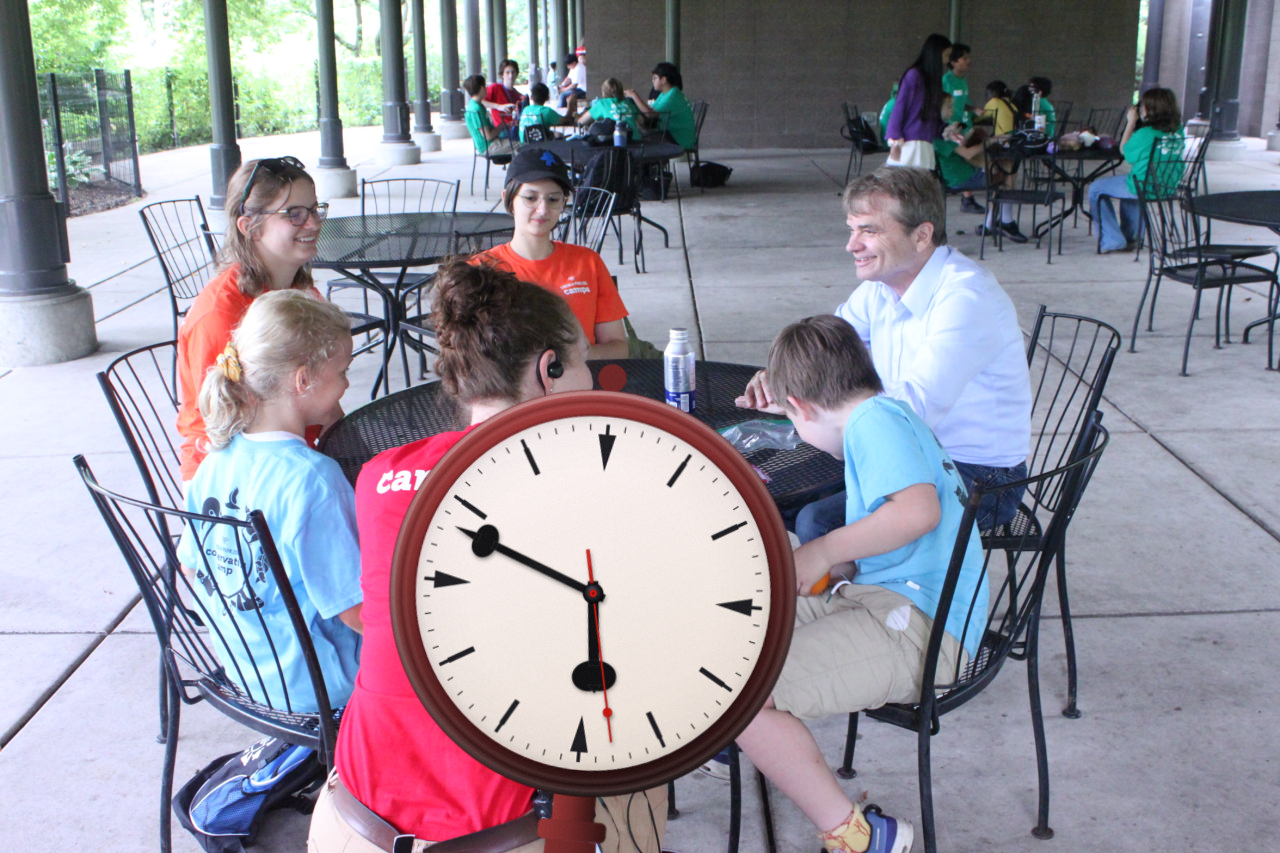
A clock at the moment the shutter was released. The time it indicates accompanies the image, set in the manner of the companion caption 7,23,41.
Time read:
5,48,28
